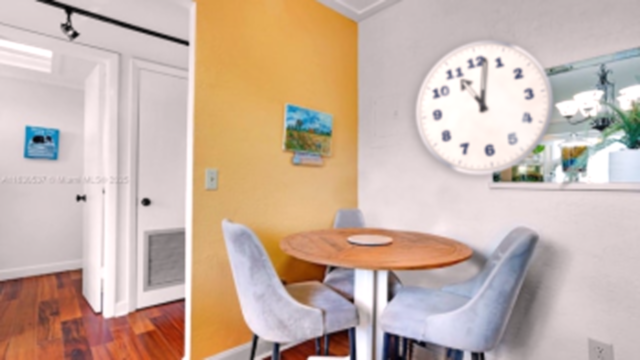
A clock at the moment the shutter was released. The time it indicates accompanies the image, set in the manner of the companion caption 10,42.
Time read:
11,02
